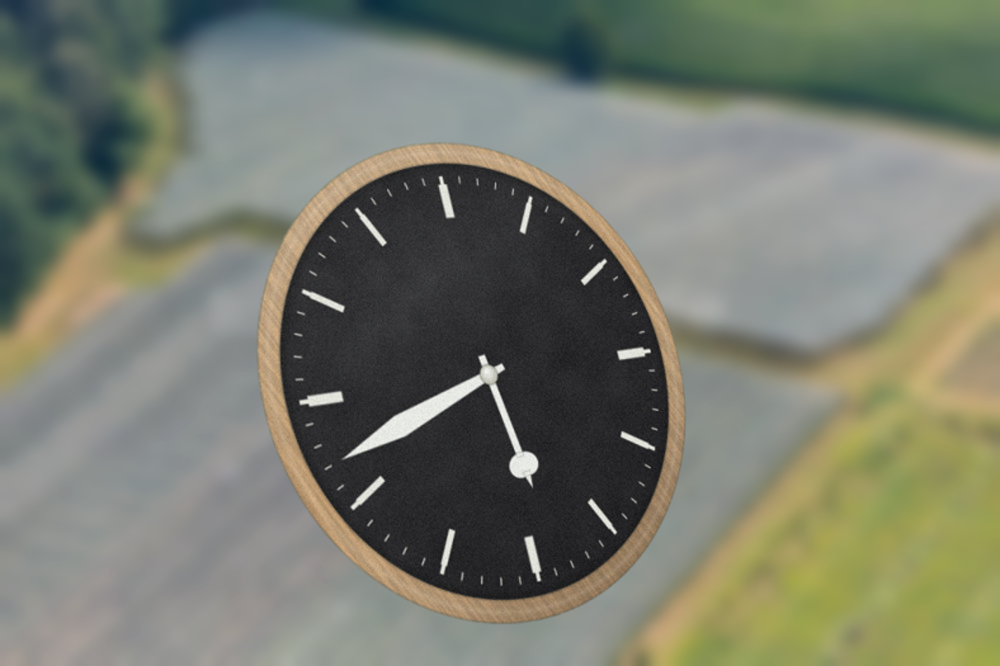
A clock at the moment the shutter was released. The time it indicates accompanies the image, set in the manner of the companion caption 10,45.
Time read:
5,42
